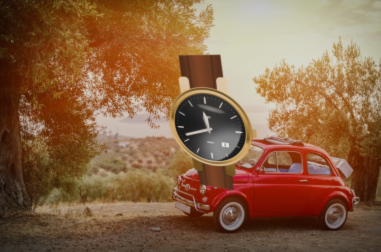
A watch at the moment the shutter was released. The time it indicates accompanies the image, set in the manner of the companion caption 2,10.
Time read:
11,42
